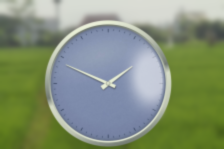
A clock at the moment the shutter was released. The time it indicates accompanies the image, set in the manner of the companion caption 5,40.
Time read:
1,49
